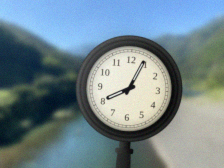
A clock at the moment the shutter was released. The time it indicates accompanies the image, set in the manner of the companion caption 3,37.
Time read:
8,04
